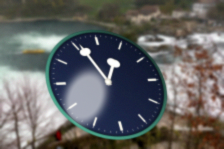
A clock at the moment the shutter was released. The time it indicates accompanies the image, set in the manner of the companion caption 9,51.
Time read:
12,56
